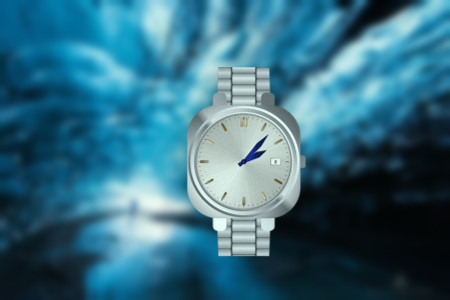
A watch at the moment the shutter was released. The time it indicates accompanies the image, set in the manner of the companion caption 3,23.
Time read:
2,07
